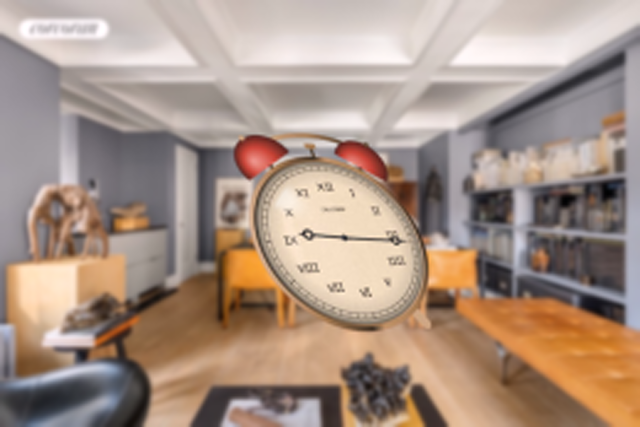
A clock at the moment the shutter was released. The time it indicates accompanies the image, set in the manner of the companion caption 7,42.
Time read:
9,16
